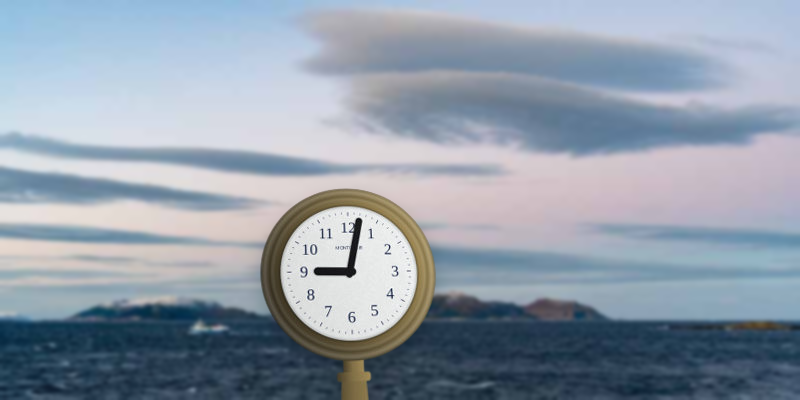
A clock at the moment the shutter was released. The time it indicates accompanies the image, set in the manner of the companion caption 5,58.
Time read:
9,02
